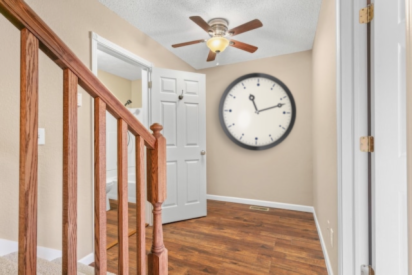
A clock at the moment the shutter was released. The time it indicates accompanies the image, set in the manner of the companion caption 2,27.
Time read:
11,12
